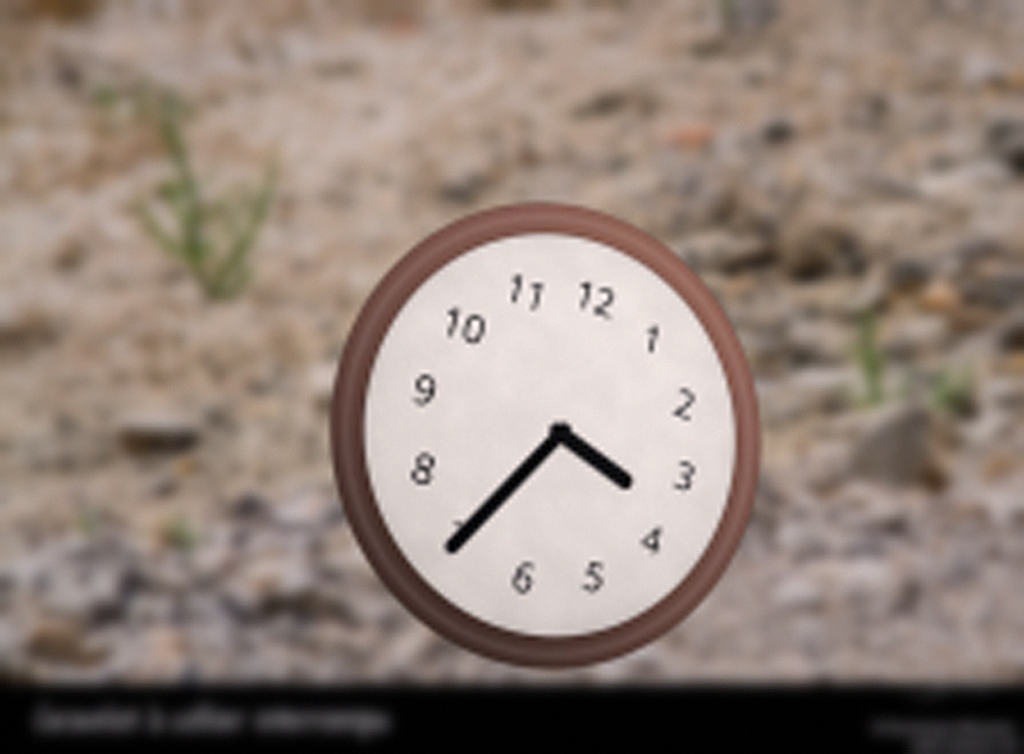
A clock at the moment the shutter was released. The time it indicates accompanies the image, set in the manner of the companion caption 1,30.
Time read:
3,35
